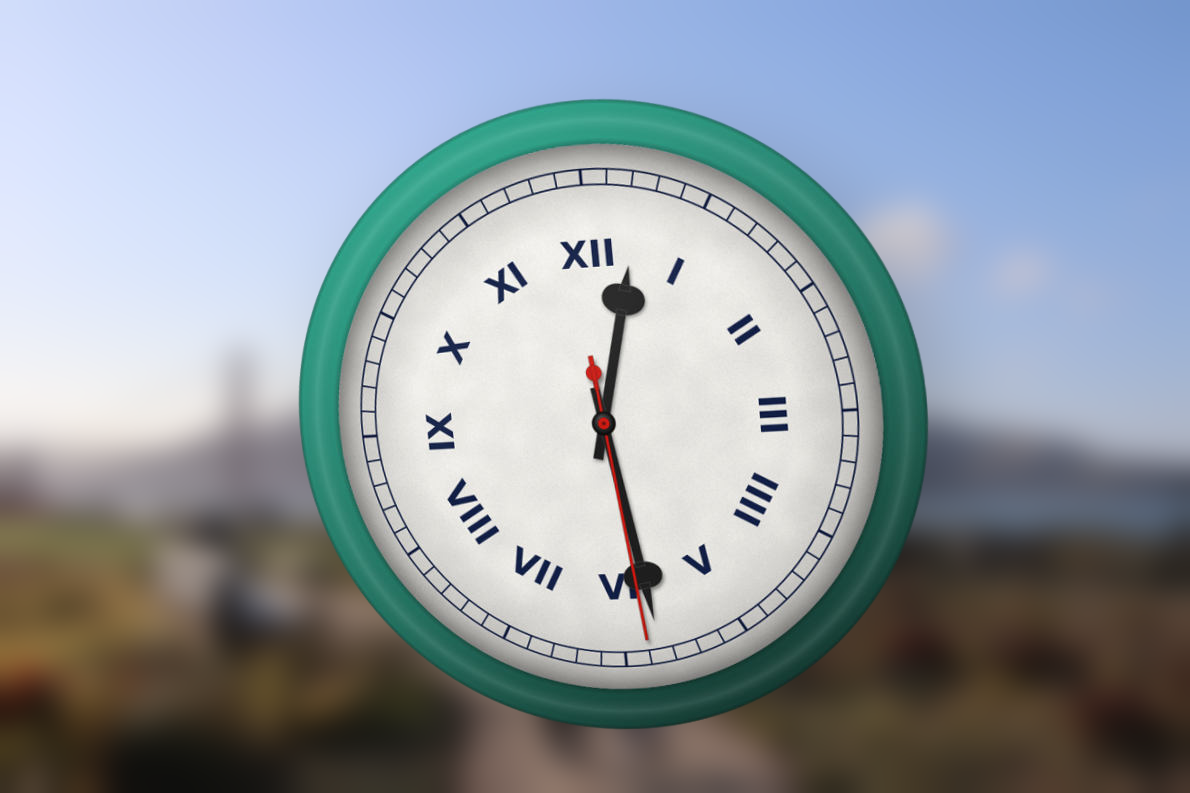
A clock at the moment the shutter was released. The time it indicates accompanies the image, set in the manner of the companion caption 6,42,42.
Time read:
12,28,29
